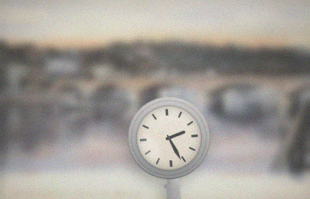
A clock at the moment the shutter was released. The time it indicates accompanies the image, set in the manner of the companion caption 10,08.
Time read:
2,26
